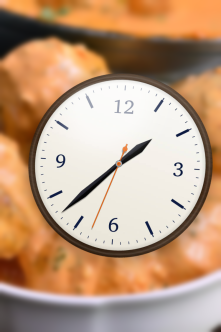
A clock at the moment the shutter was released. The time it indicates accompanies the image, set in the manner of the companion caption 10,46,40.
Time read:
1,37,33
